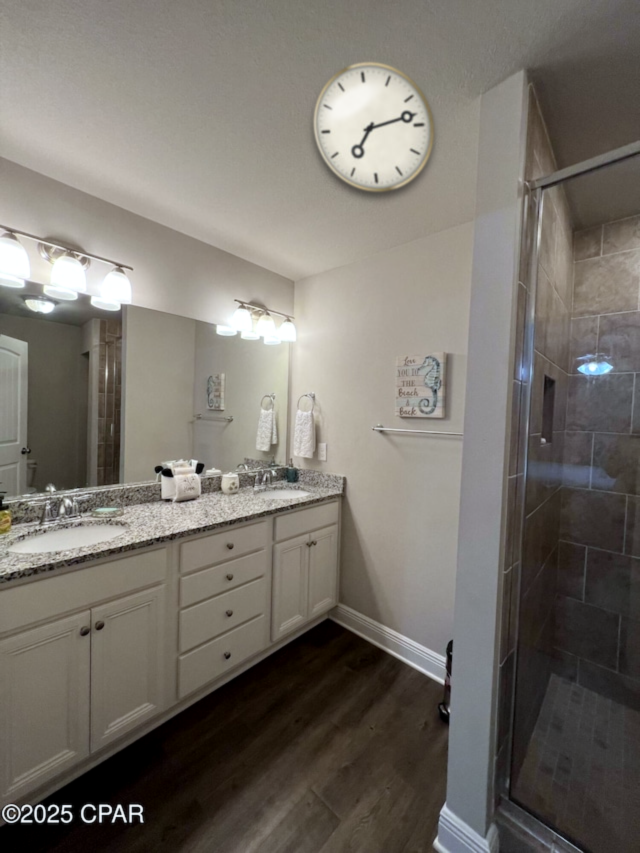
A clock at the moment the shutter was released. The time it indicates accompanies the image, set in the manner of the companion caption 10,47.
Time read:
7,13
